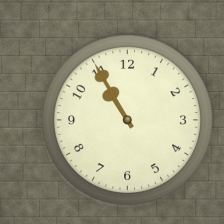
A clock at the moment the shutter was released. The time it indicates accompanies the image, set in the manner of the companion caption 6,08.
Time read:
10,55
